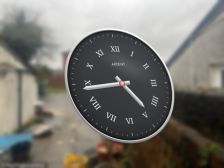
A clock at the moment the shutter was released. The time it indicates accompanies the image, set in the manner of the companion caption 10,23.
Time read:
4,44
